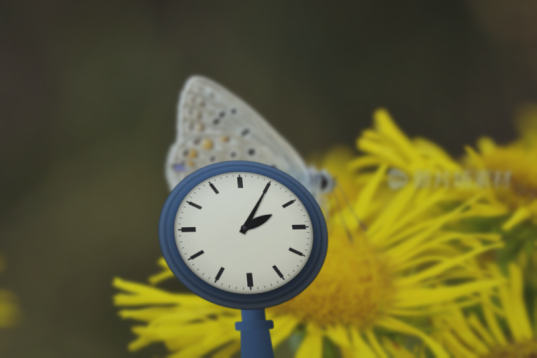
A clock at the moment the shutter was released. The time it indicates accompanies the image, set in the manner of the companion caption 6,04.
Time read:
2,05
